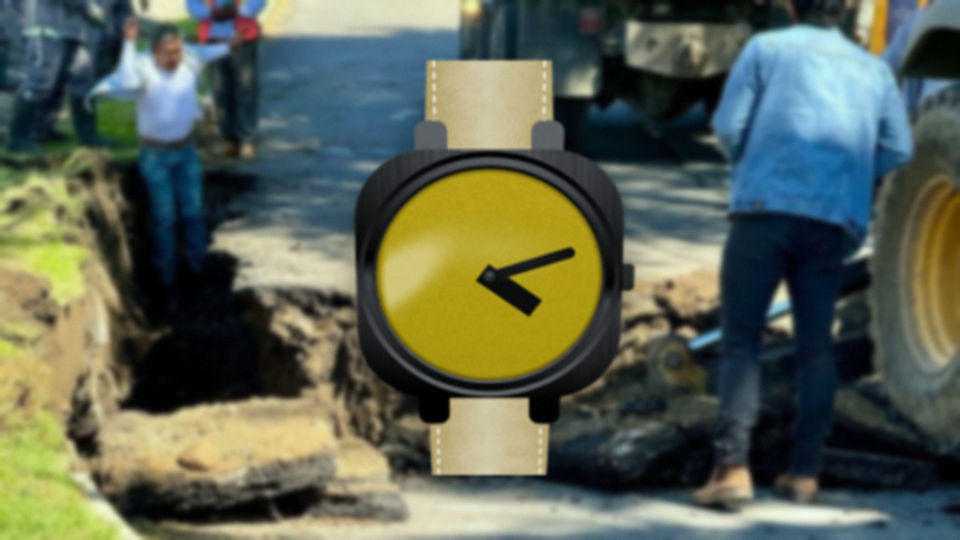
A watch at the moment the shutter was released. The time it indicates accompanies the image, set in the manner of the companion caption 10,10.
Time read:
4,12
